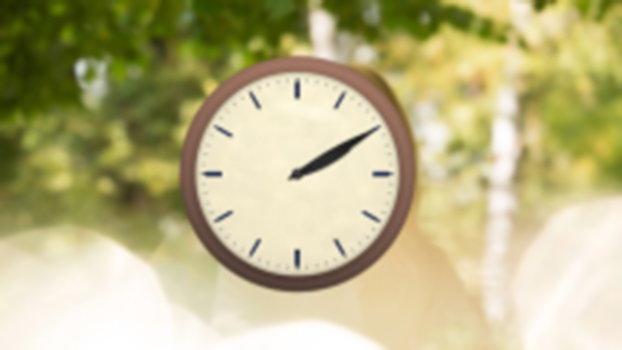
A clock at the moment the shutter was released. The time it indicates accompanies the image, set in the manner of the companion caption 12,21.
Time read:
2,10
